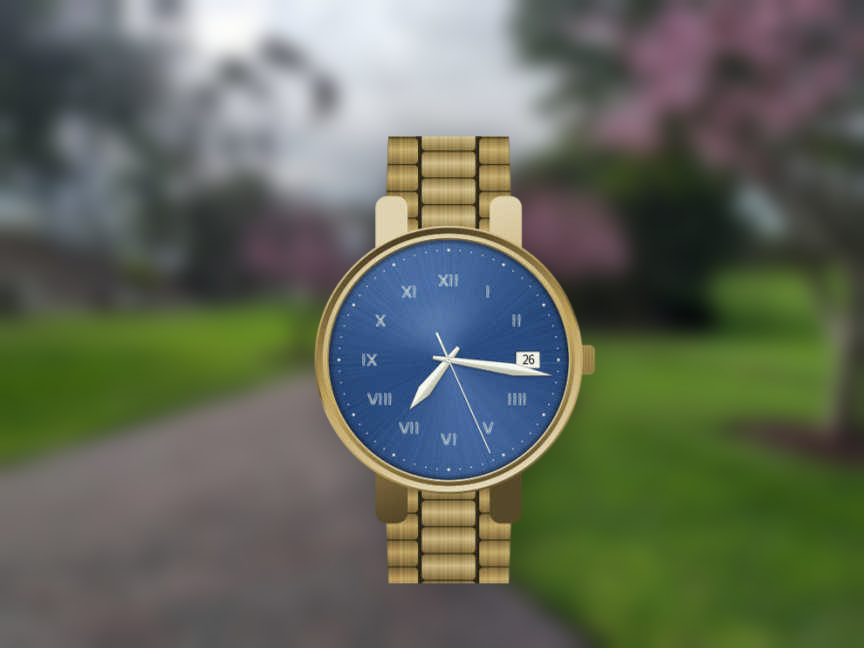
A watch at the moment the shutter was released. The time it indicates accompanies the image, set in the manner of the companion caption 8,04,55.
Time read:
7,16,26
